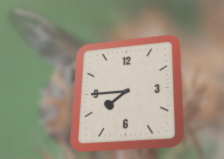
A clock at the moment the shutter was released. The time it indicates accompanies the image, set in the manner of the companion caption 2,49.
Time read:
7,45
